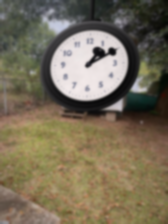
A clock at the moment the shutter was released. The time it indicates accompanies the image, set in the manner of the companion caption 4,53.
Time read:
1,10
